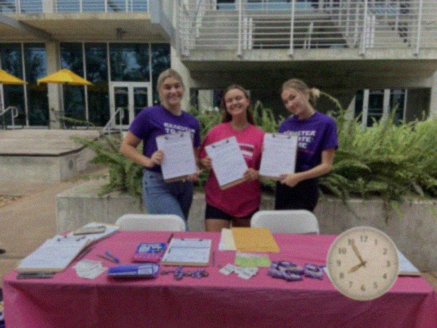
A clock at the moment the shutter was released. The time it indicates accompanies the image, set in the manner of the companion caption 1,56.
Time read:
7,55
